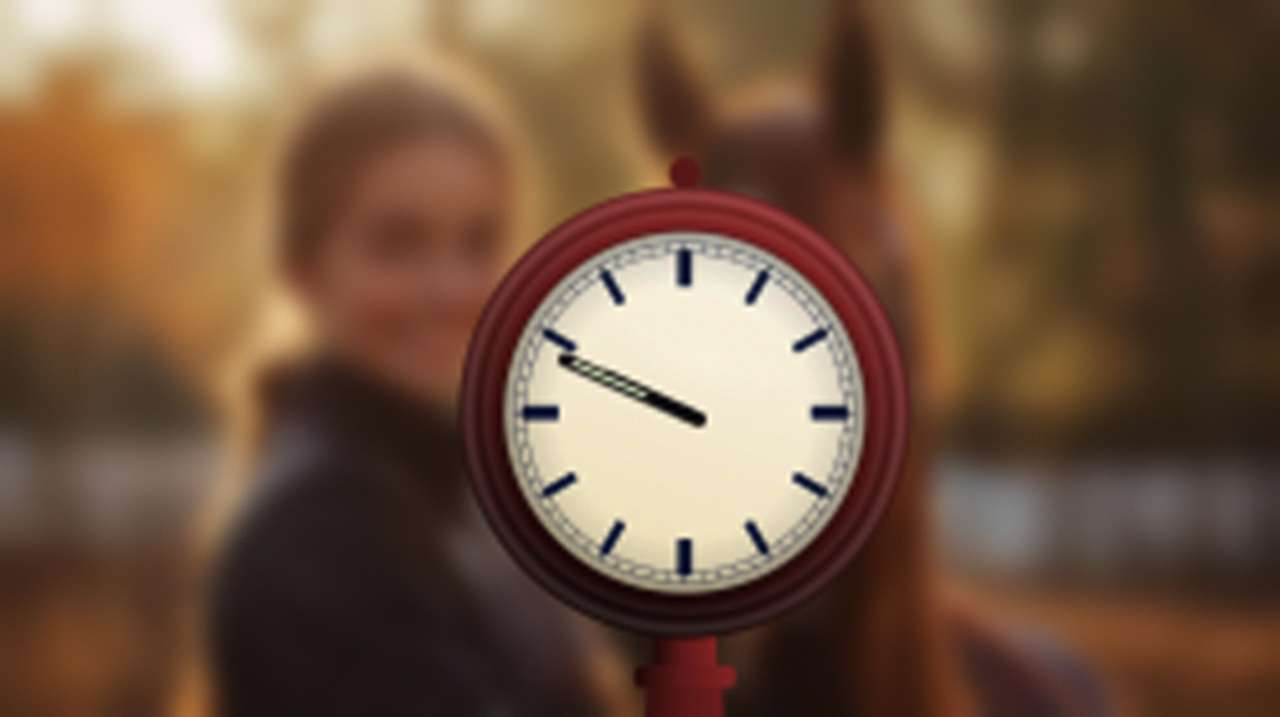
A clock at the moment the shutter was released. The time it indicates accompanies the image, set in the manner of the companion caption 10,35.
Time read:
9,49
